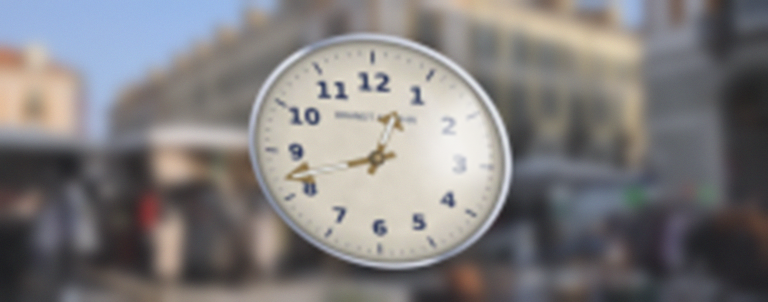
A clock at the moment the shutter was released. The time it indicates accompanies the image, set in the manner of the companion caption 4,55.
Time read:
12,42
